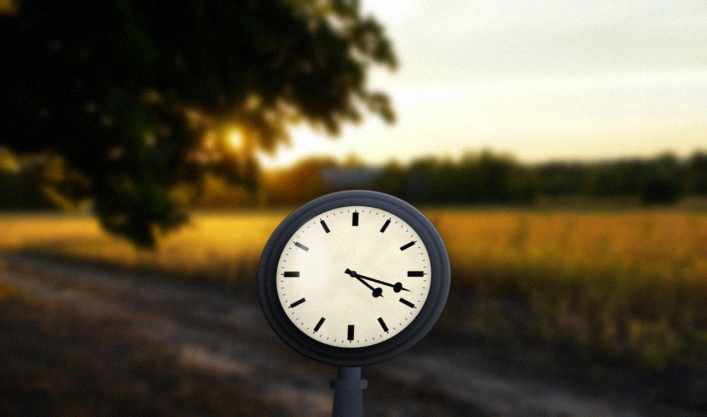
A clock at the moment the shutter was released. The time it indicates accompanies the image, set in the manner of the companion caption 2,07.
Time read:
4,18
